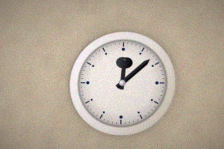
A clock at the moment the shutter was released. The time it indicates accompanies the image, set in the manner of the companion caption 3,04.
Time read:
12,08
